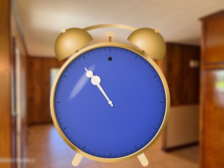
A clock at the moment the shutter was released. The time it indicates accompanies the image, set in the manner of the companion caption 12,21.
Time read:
10,54
